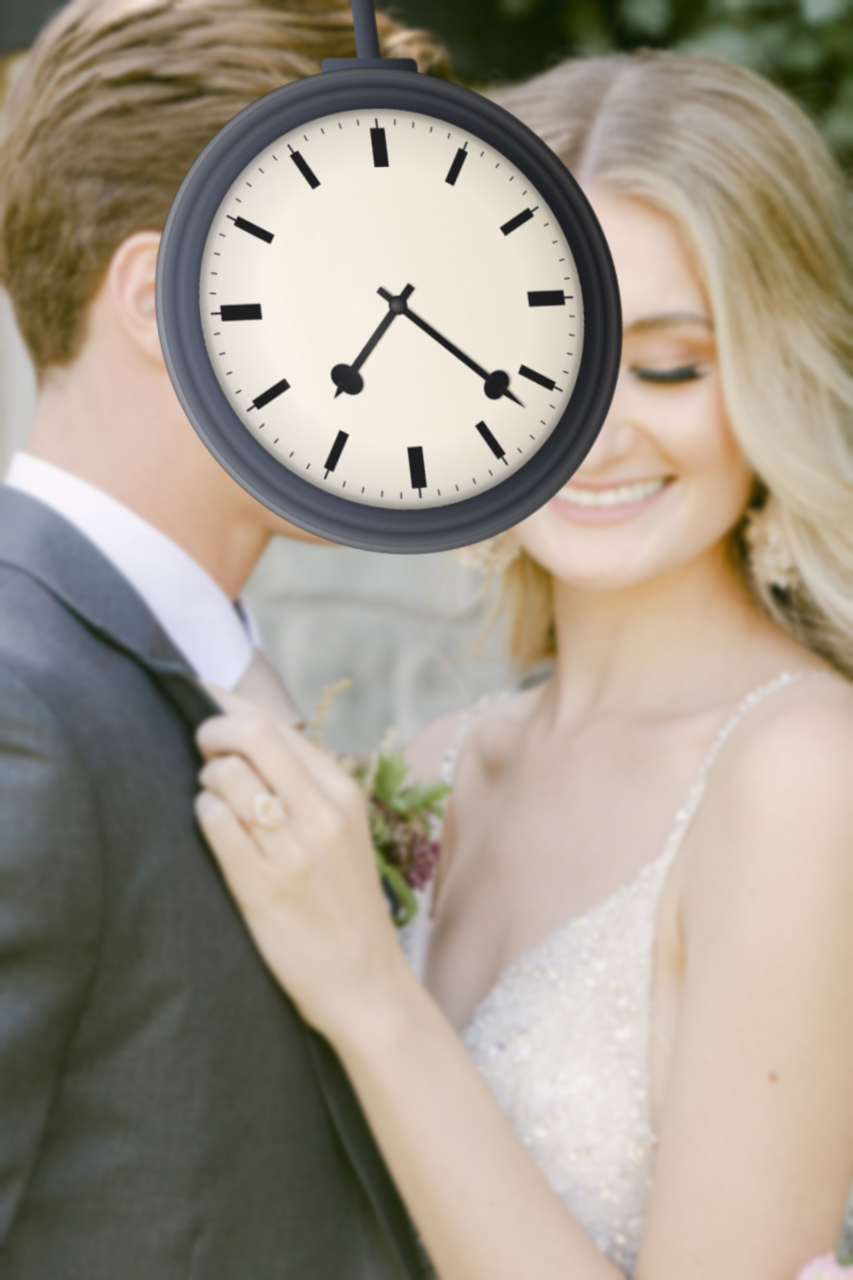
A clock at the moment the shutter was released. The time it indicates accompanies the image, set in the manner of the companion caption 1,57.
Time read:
7,22
